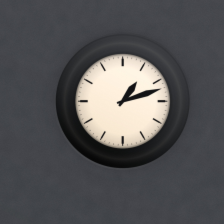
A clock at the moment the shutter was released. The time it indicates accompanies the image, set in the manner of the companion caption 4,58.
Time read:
1,12
